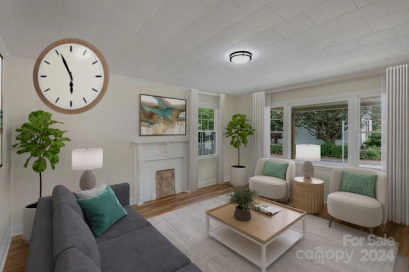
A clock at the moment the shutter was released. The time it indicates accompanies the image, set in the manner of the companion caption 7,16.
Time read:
5,56
